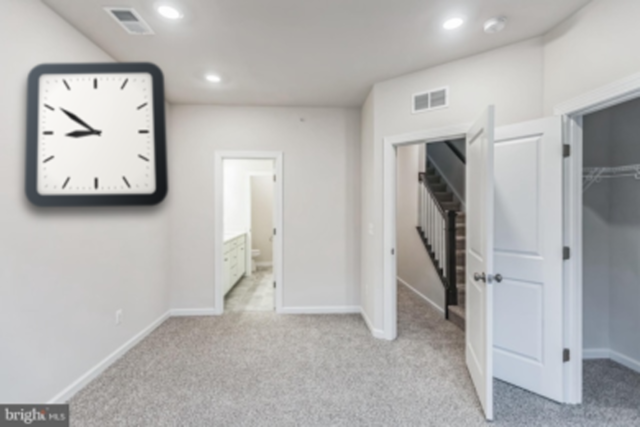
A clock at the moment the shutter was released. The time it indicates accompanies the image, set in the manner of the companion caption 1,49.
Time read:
8,51
